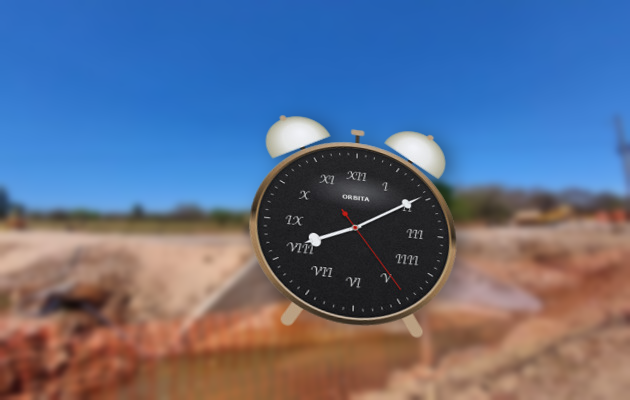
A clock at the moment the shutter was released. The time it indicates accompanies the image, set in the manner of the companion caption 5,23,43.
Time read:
8,09,24
